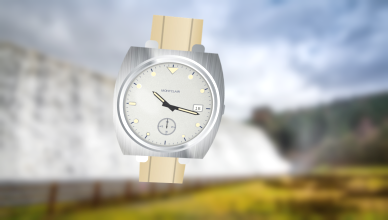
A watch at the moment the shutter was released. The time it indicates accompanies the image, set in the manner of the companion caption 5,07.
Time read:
10,17
